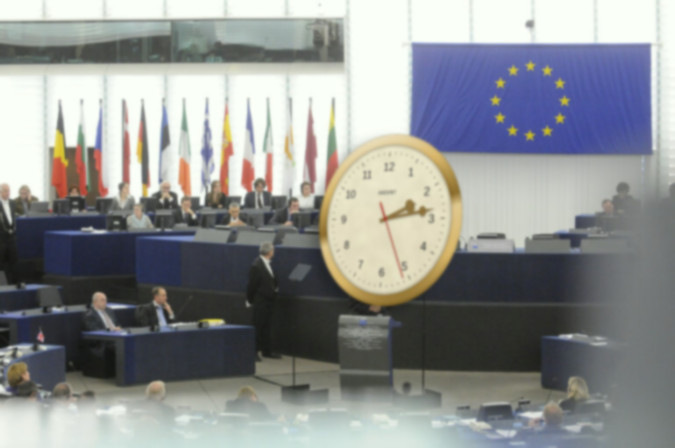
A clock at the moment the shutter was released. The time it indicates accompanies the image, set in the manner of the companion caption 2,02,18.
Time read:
2,13,26
